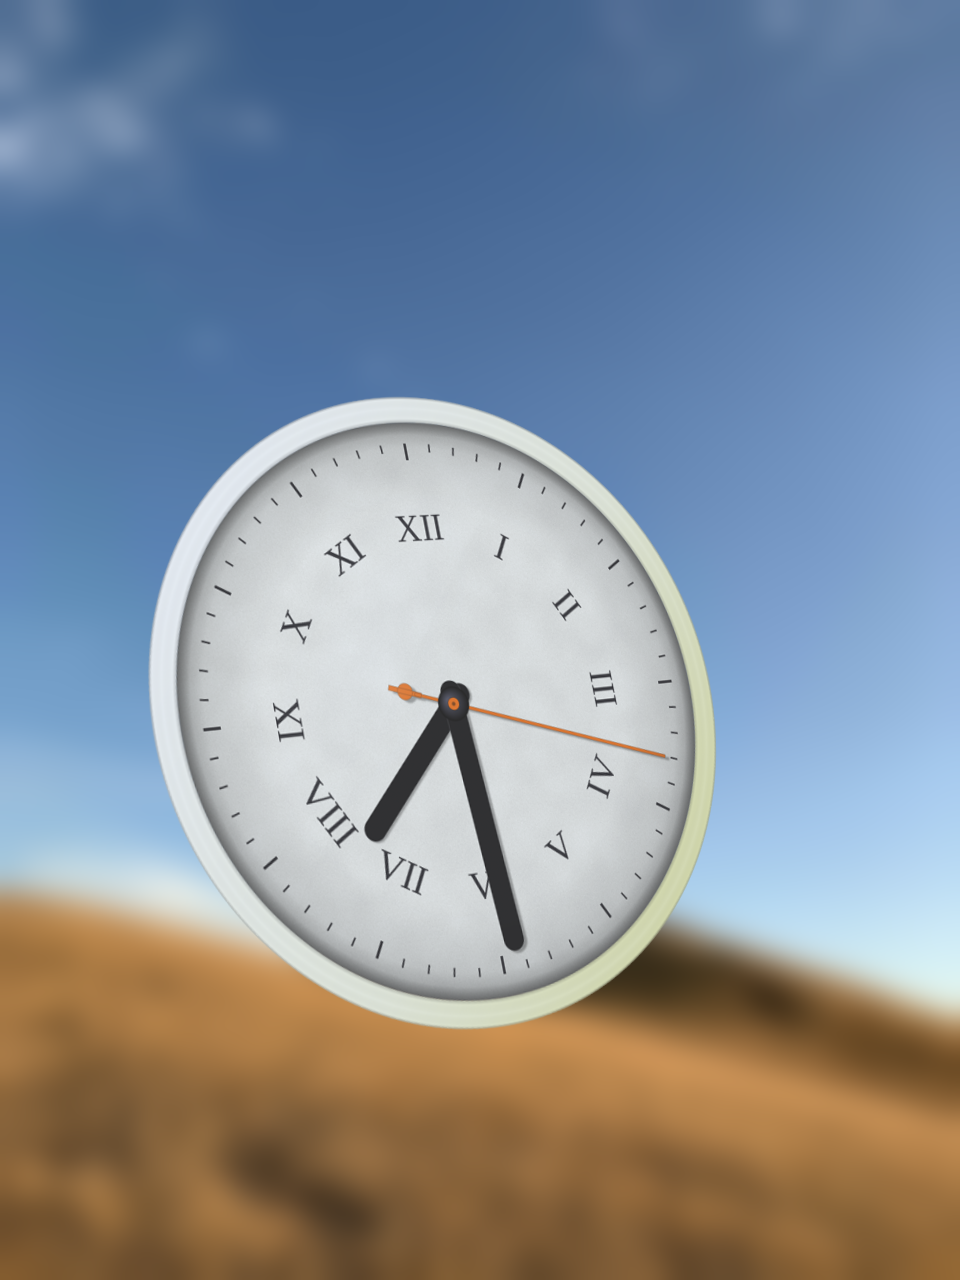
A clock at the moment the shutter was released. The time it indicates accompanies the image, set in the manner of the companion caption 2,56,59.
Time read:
7,29,18
